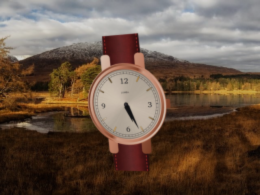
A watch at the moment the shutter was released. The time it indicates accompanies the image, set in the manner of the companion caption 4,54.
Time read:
5,26
